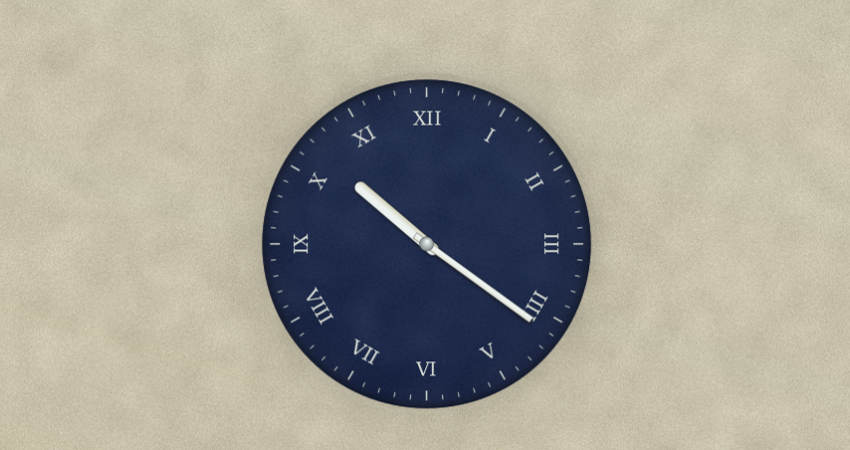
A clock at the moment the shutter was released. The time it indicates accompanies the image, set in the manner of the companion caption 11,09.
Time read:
10,21
